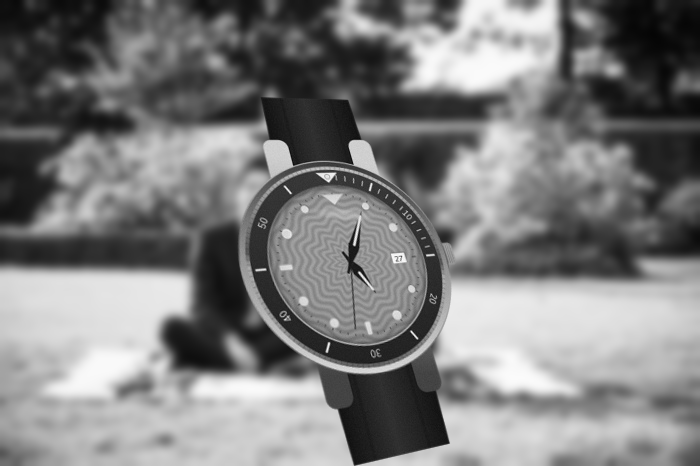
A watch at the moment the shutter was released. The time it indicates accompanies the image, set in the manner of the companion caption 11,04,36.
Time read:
5,04,32
